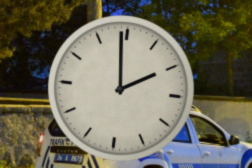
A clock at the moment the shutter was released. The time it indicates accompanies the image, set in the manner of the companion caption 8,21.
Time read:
1,59
